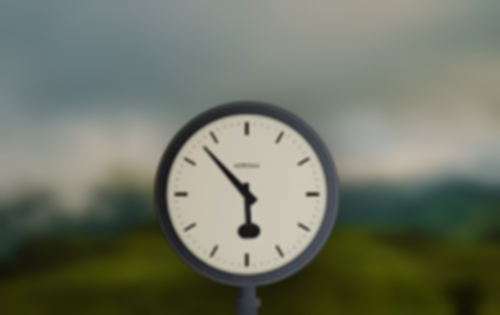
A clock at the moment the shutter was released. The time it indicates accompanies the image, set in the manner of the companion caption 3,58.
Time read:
5,53
